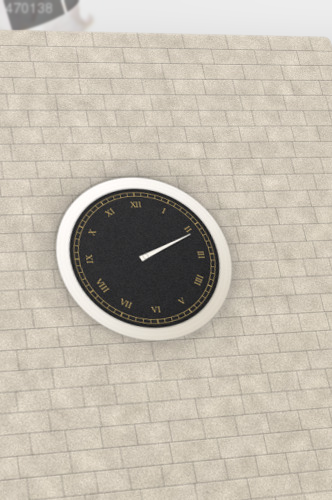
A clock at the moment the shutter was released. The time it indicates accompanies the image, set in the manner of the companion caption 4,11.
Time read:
2,11
